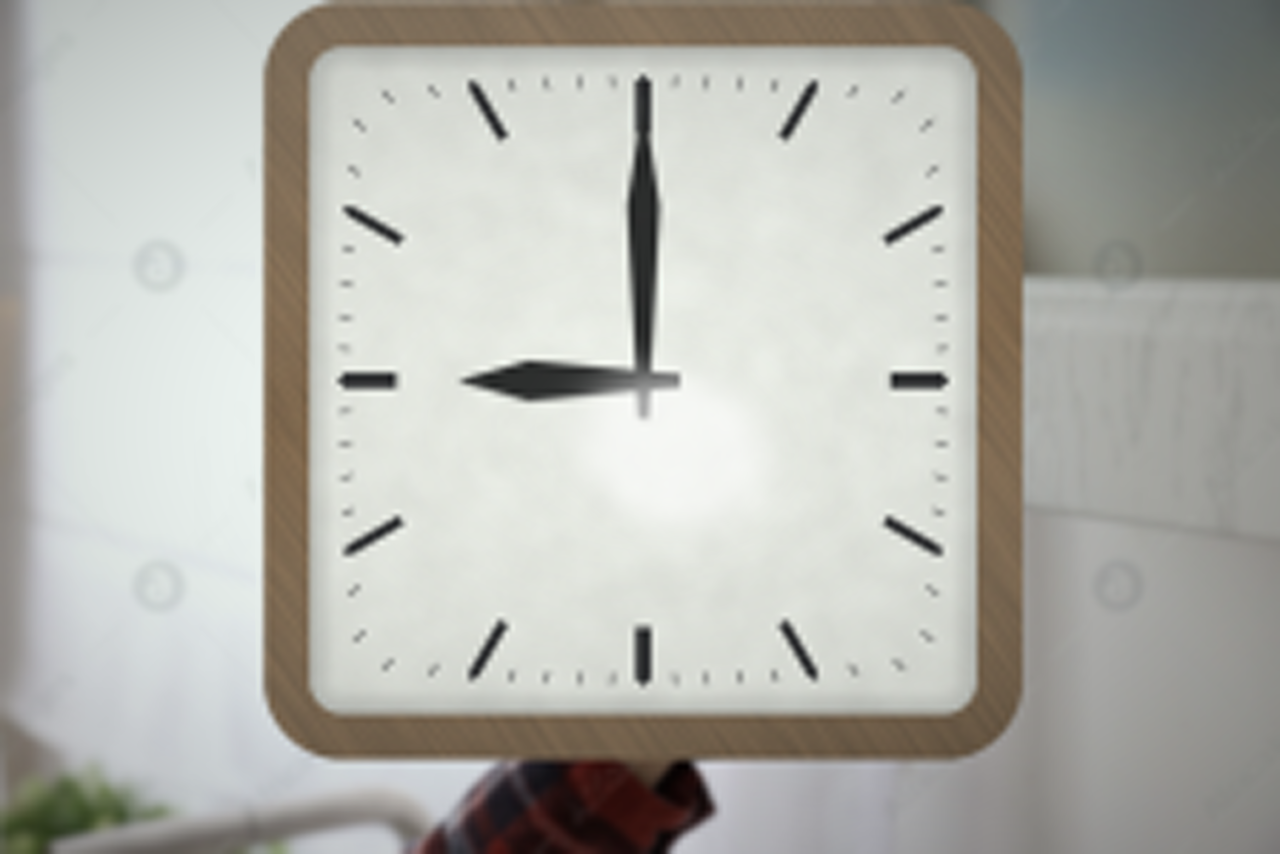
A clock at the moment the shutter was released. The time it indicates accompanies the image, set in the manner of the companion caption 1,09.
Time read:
9,00
